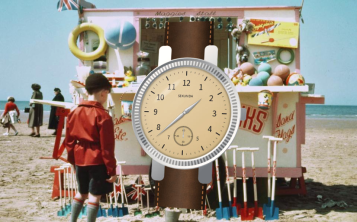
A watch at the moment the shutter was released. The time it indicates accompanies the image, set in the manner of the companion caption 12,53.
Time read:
1,38
